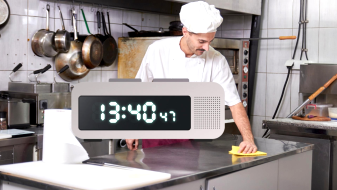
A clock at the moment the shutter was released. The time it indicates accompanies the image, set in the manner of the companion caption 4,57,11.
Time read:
13,40,47
